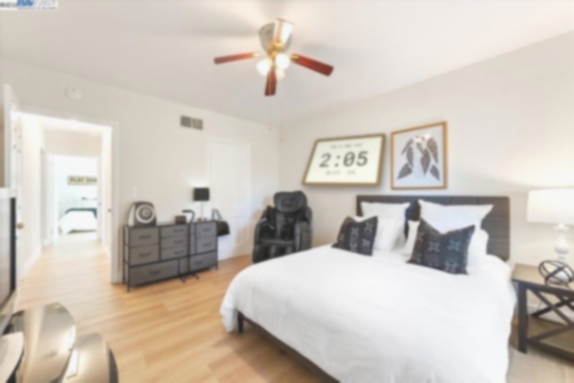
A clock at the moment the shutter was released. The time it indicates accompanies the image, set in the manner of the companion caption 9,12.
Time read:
2,05
